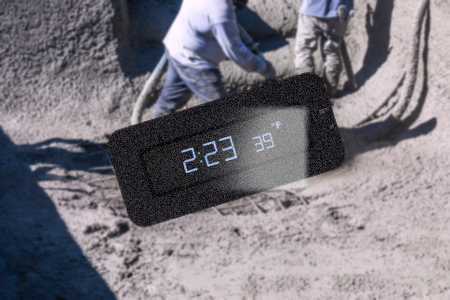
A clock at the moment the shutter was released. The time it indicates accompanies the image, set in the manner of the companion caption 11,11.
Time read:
2,23
